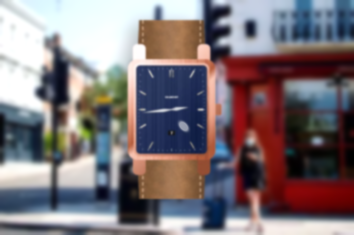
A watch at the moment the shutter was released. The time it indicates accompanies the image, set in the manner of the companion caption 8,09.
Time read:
2,44
